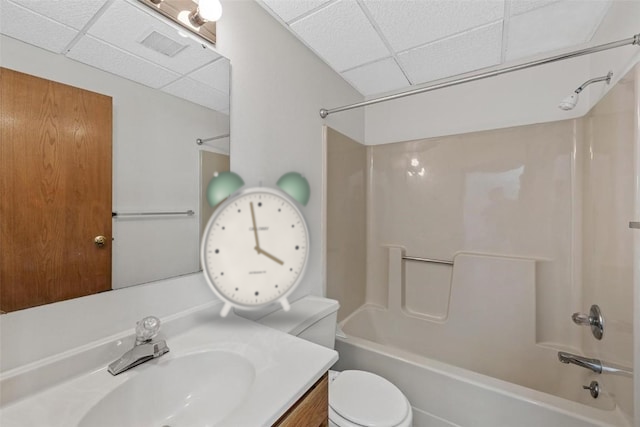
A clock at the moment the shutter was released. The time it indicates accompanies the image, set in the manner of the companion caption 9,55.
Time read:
3,58
